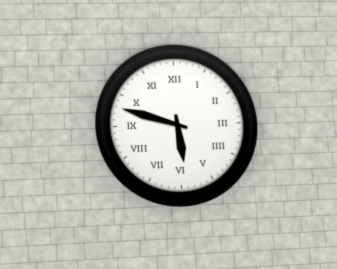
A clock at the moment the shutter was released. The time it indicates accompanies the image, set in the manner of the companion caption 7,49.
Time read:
5,48
